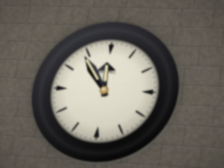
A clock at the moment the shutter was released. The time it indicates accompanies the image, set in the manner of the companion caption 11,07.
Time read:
11,54
